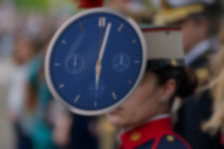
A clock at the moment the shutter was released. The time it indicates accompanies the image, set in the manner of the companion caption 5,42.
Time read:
6,02
